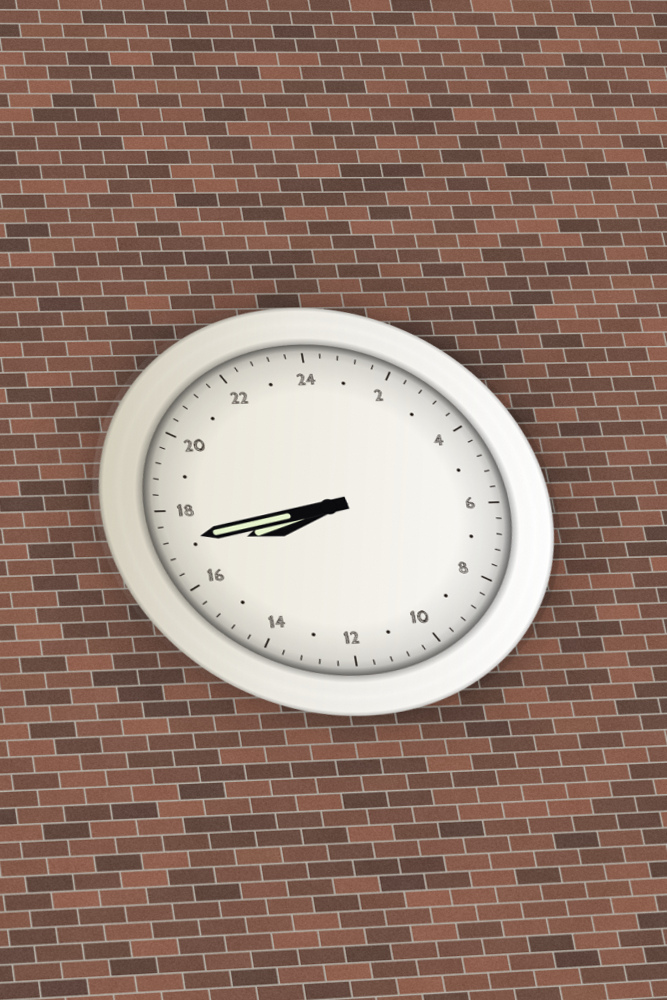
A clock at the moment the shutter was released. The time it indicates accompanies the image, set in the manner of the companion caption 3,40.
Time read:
16,43
